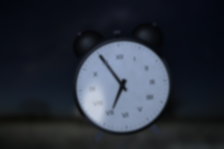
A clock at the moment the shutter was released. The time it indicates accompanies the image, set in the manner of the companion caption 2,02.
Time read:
6,55
